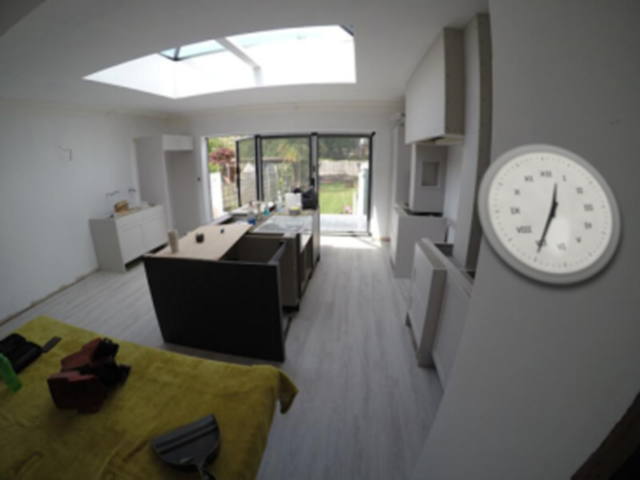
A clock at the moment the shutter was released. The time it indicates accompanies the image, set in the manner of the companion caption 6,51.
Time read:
12,35
